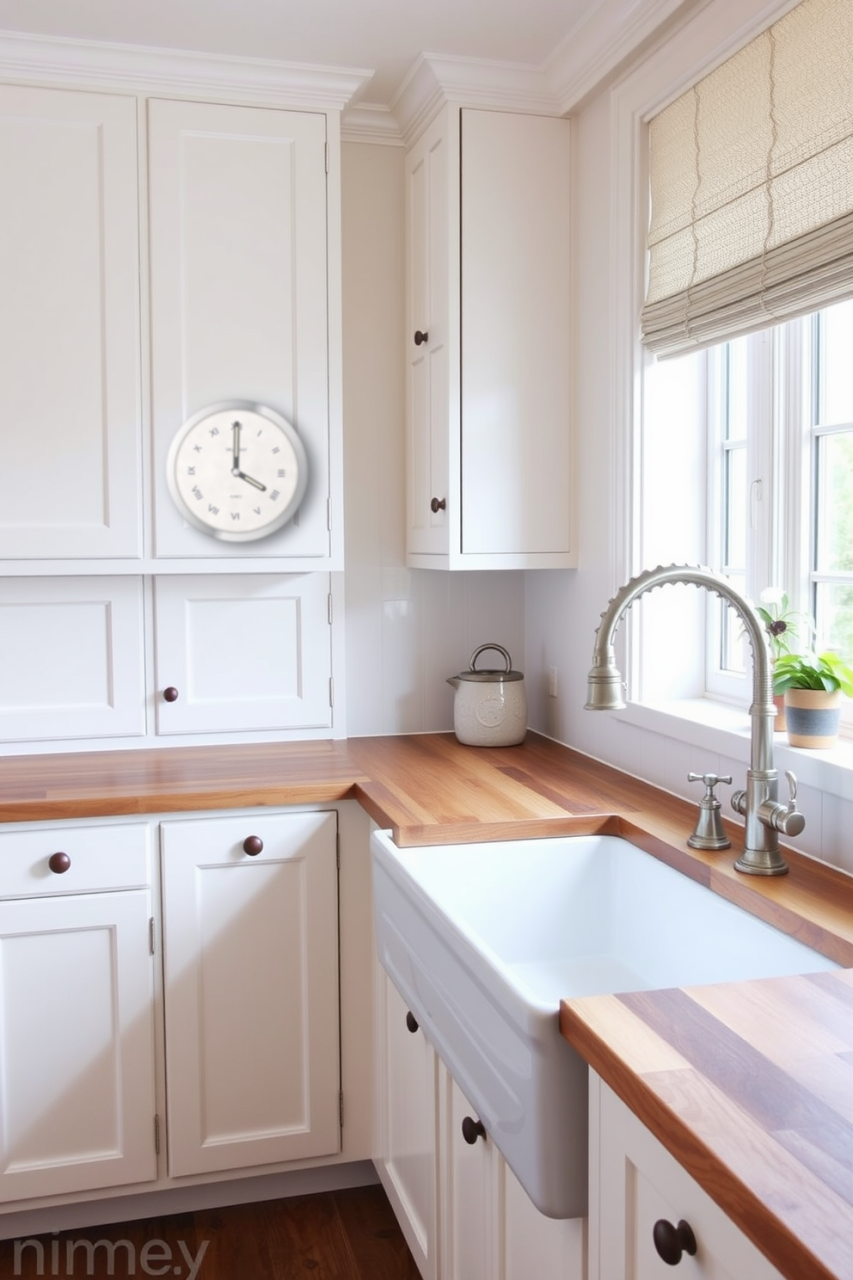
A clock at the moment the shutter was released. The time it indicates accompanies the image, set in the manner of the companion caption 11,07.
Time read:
4,00
